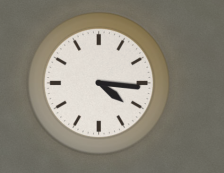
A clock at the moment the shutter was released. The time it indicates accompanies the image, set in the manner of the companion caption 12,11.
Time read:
4,16
